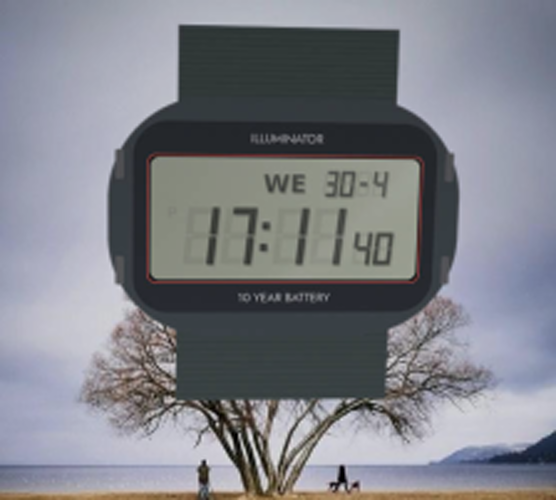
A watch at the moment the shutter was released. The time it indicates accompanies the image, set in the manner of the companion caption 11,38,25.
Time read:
17,11,40
